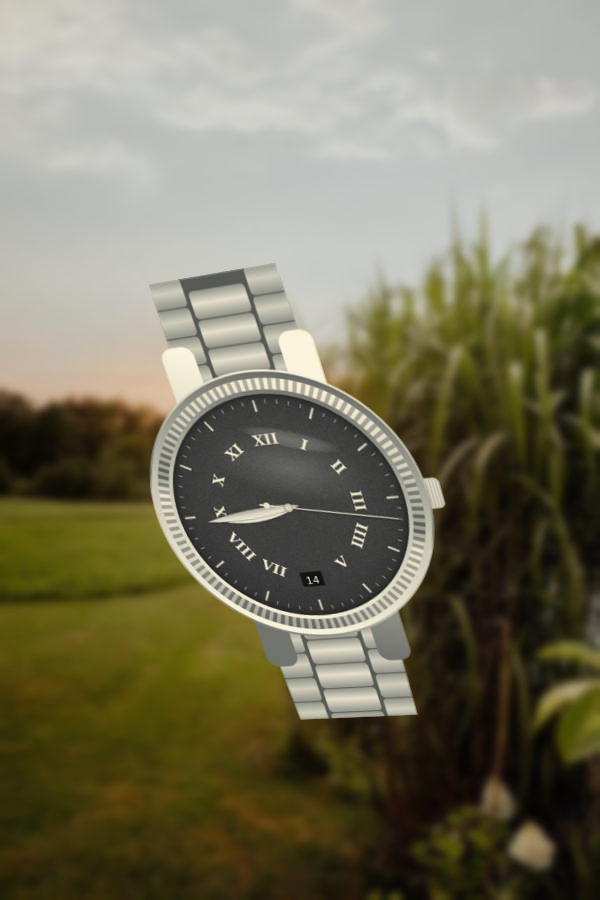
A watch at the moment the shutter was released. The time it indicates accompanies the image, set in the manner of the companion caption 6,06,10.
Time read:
8,44,17
